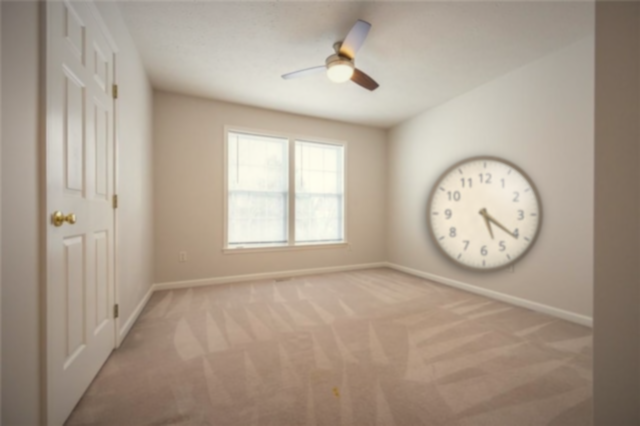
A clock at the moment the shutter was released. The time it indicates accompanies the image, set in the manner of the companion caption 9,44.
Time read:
5,21
